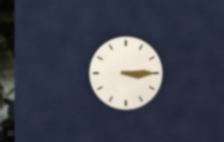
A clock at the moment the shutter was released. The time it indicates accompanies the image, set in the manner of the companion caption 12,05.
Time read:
3,15
